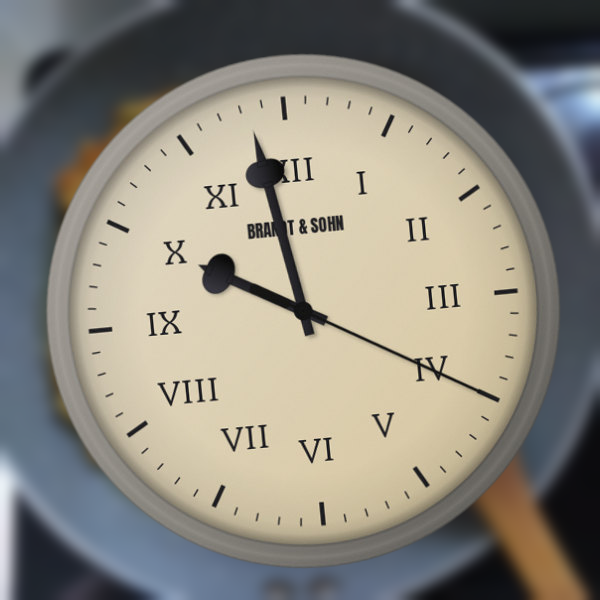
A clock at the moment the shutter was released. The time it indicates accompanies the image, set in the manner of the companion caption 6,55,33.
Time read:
9,58,20
